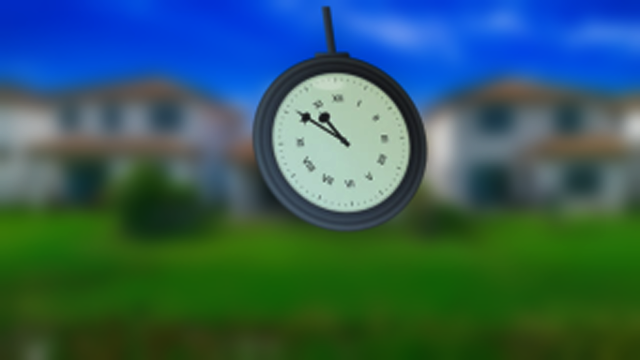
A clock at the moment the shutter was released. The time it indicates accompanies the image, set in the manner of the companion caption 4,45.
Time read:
10,51
